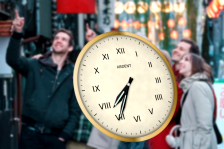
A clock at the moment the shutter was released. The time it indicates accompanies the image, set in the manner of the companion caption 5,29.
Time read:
7,35
